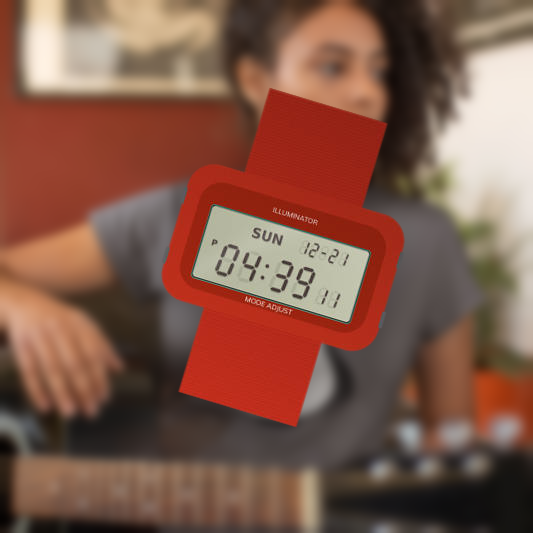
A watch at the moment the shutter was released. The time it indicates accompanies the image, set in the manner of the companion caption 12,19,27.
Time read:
4,39,11
